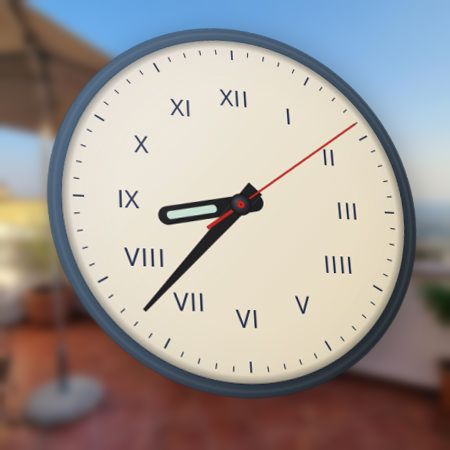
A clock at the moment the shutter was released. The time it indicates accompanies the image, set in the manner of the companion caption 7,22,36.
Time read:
8,37,09
